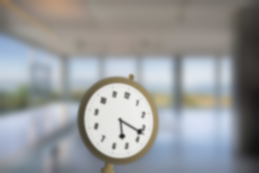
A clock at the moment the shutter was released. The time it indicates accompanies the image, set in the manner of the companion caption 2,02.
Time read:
5,17
